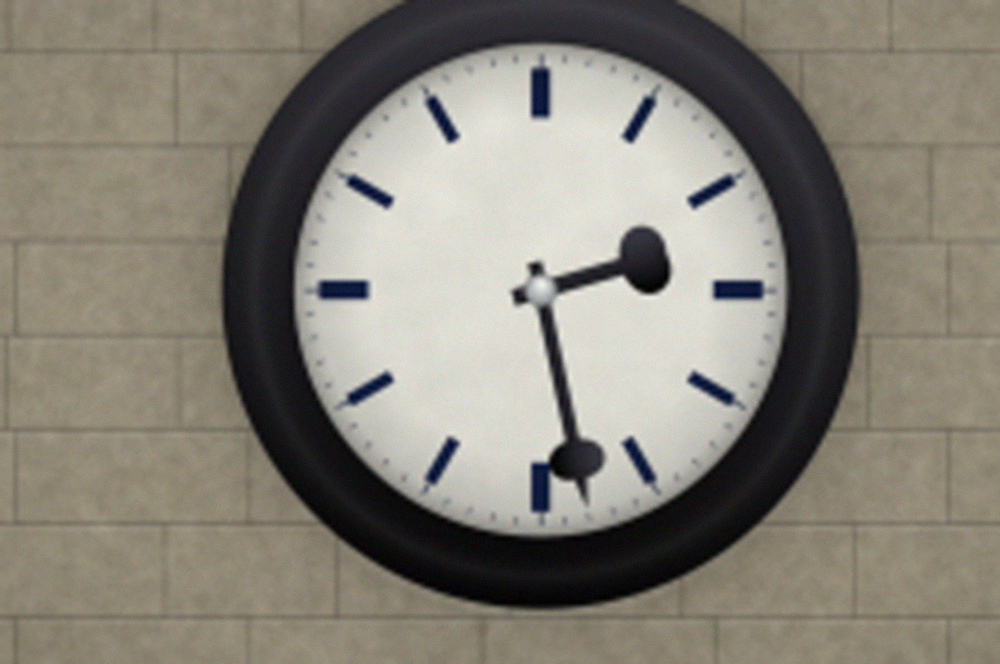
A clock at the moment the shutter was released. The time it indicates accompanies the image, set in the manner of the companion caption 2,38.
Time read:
2,28
